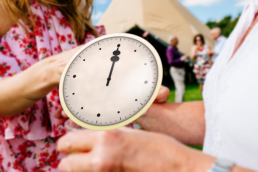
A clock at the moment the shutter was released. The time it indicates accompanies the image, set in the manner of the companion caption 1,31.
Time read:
12,00
